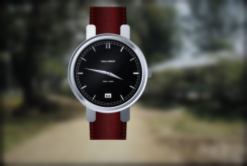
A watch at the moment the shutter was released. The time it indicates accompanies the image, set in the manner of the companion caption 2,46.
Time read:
3,47
